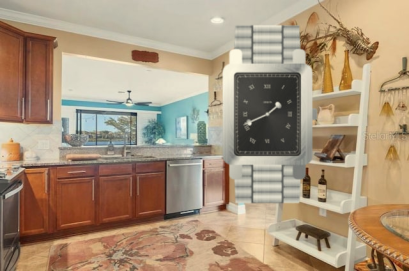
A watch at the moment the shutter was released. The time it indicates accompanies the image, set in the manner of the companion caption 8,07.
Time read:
1,41
